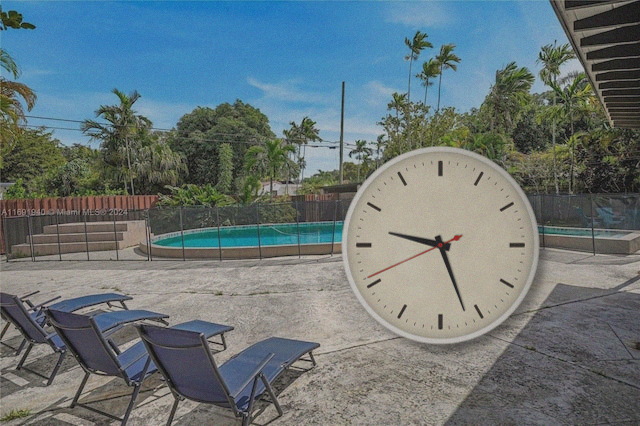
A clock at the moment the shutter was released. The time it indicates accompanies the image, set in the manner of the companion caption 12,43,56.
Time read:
9,26,41
